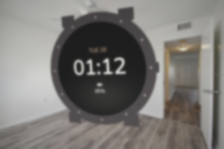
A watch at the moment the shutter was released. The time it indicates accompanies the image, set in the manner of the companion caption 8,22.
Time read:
1,12
